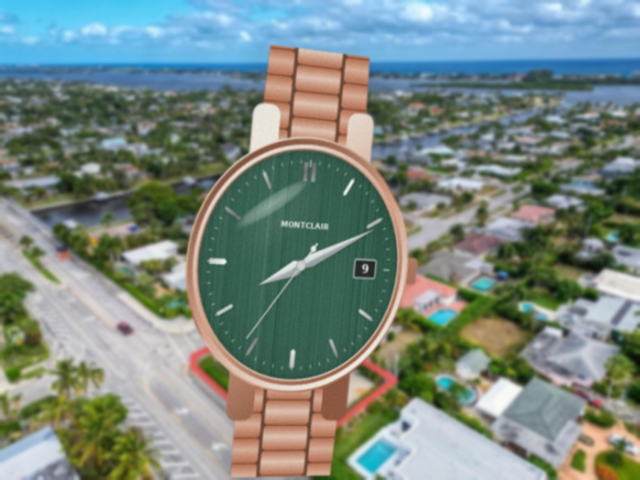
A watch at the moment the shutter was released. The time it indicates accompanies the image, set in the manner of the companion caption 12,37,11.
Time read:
8,10,36
